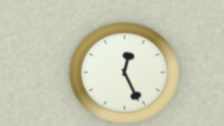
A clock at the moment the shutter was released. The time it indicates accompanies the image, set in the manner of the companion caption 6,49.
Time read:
12,26
